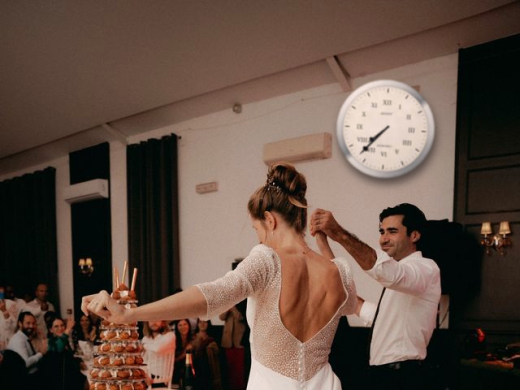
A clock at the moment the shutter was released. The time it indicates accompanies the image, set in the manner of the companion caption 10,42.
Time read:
7,37
